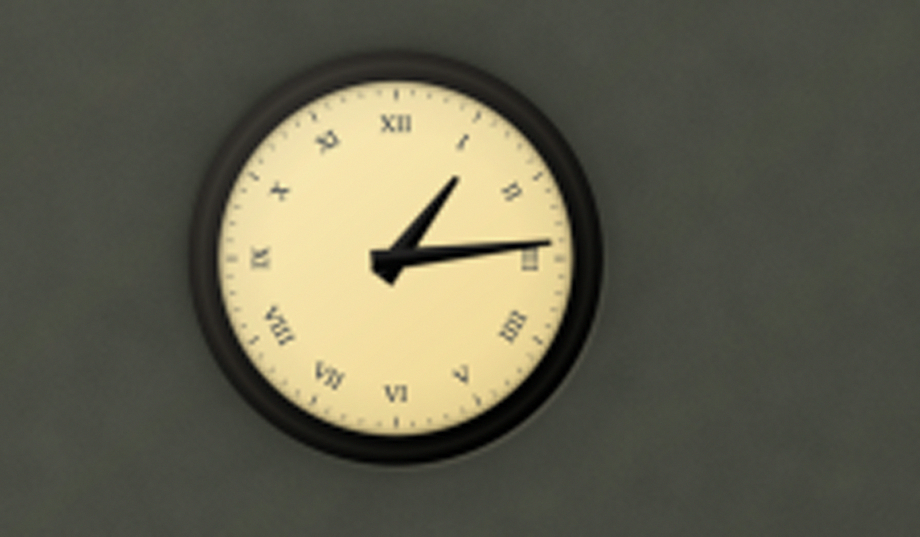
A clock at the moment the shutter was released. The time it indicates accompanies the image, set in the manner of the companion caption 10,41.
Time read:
1,14
